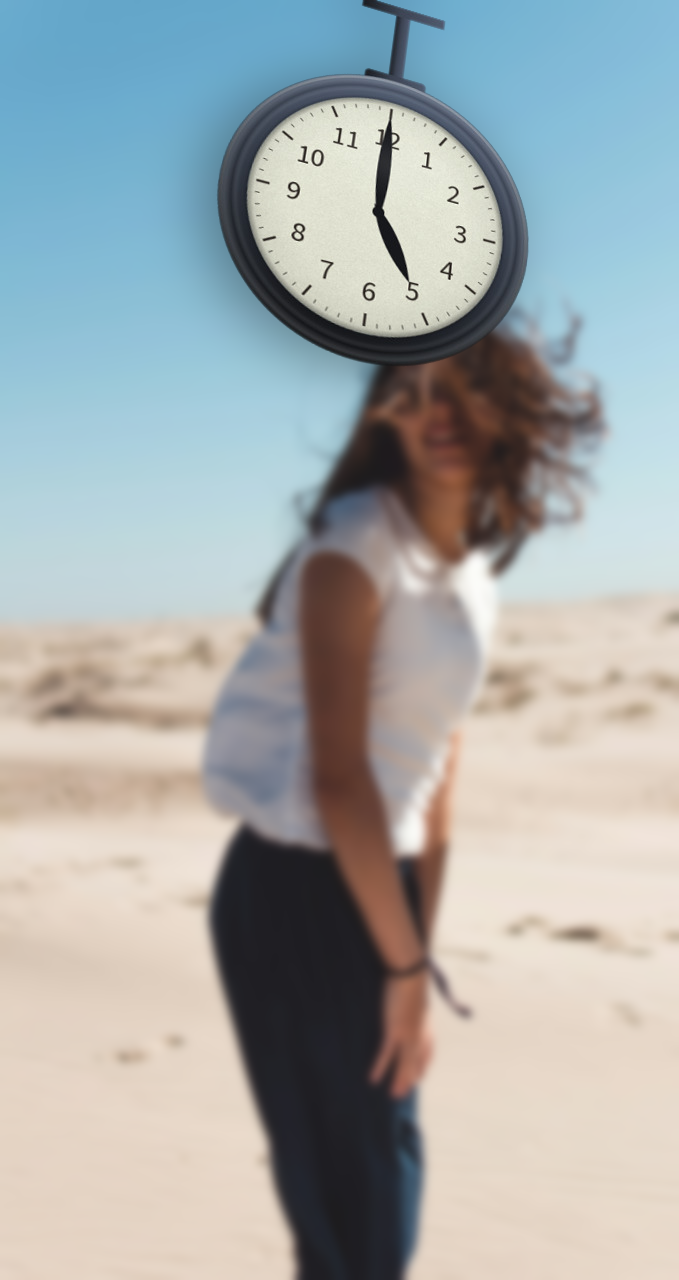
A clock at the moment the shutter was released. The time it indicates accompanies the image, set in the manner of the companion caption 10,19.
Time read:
5,00
